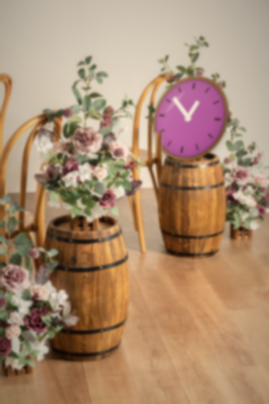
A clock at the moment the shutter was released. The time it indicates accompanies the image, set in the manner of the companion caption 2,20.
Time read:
12,52
